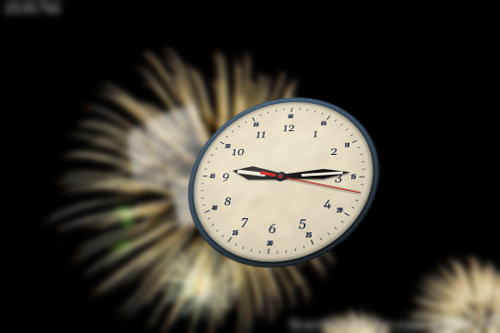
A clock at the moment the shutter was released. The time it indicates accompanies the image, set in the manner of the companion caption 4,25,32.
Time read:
9,14,17
